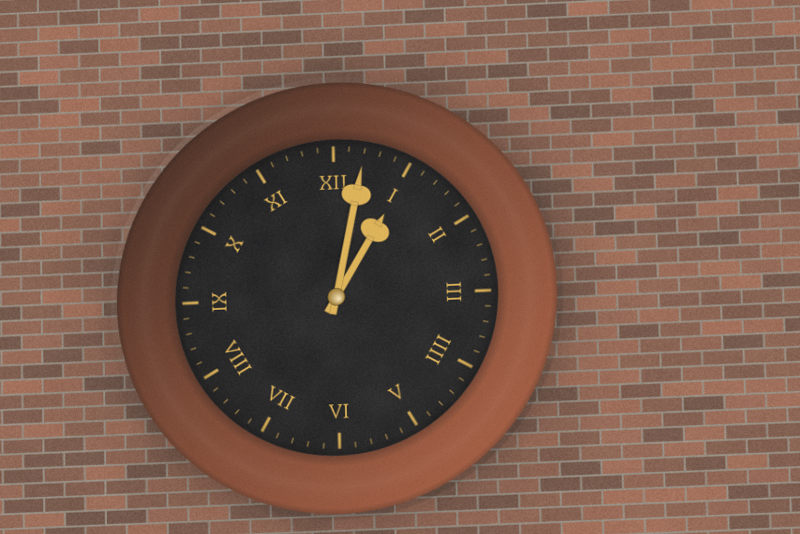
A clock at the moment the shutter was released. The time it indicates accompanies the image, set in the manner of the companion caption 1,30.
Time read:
1,02
